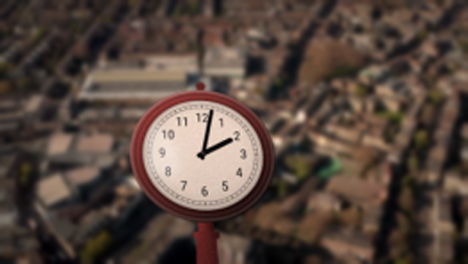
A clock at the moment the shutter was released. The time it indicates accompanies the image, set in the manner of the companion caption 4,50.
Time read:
2,02
